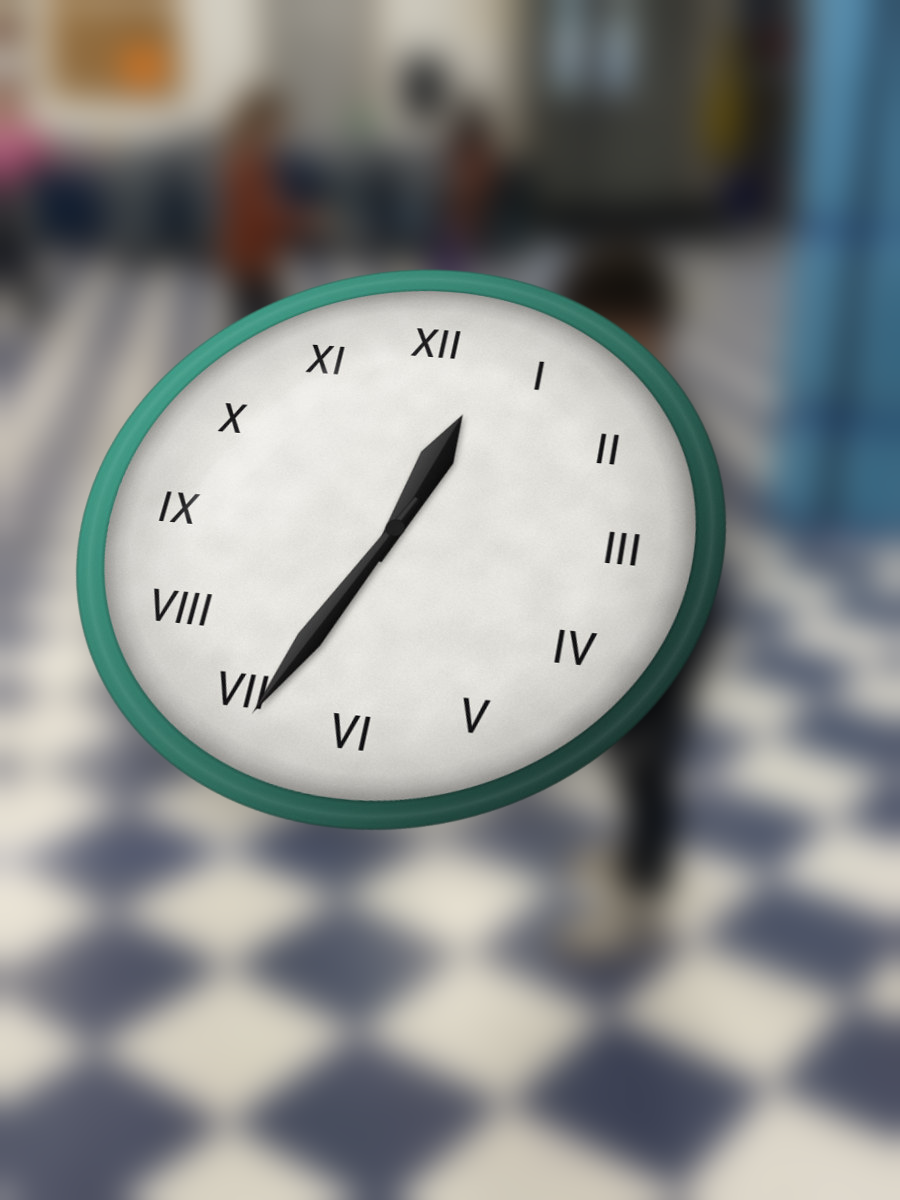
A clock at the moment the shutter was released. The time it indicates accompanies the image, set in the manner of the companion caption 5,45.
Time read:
12,34
